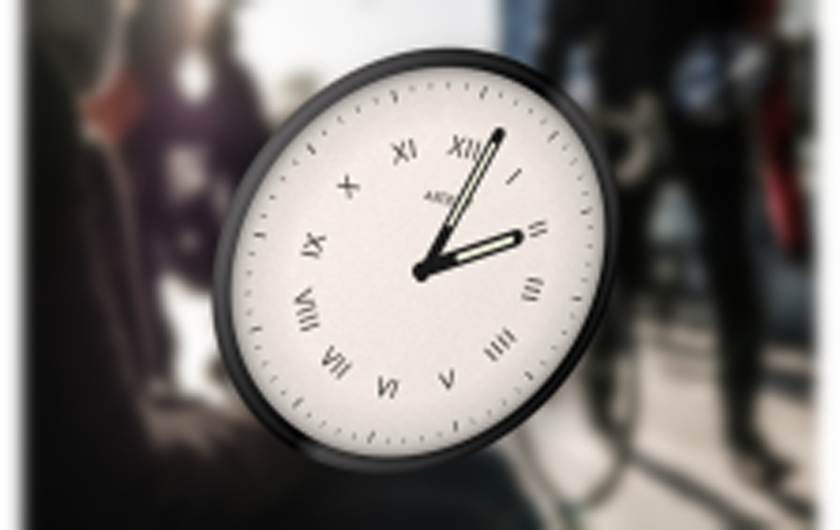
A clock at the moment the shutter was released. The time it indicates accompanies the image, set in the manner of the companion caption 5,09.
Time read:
2,02
